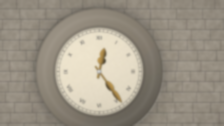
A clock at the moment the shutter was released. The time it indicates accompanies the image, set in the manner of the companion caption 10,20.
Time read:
12,24
